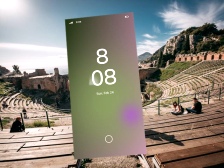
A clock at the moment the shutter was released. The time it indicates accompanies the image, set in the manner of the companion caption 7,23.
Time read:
8,08
